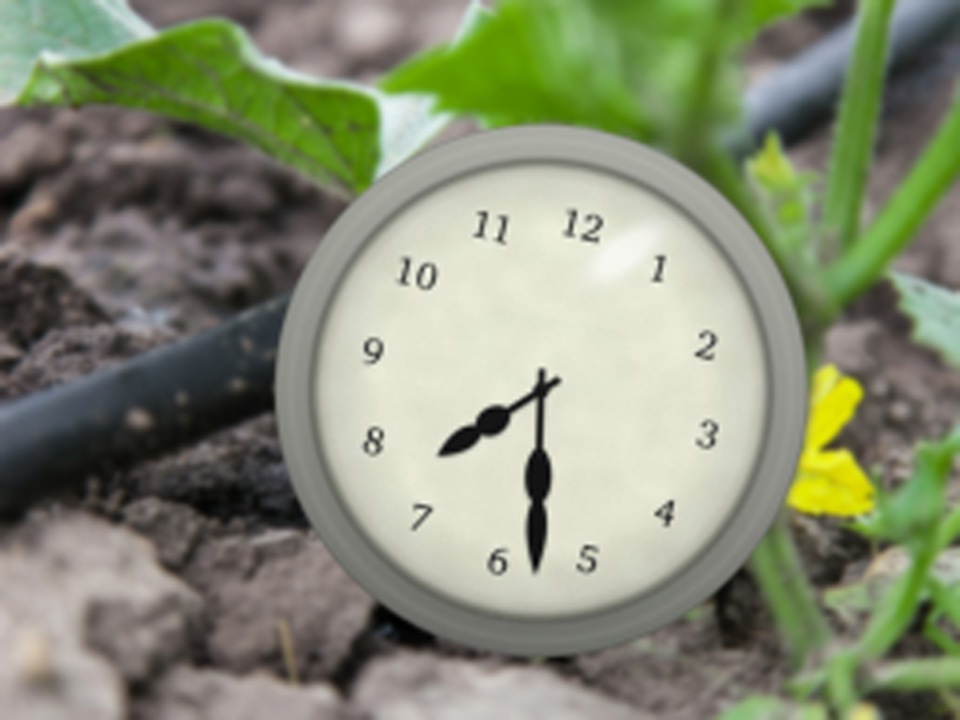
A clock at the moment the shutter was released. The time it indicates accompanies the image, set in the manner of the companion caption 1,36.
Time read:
7,28
